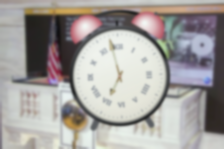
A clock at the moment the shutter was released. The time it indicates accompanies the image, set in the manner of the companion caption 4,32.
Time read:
6,58
